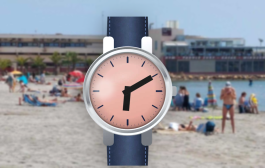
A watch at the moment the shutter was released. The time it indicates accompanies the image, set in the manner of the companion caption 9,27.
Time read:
6,10
